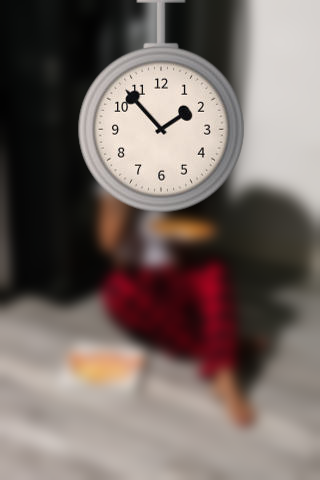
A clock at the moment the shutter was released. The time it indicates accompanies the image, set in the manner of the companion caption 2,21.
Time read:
1,53
